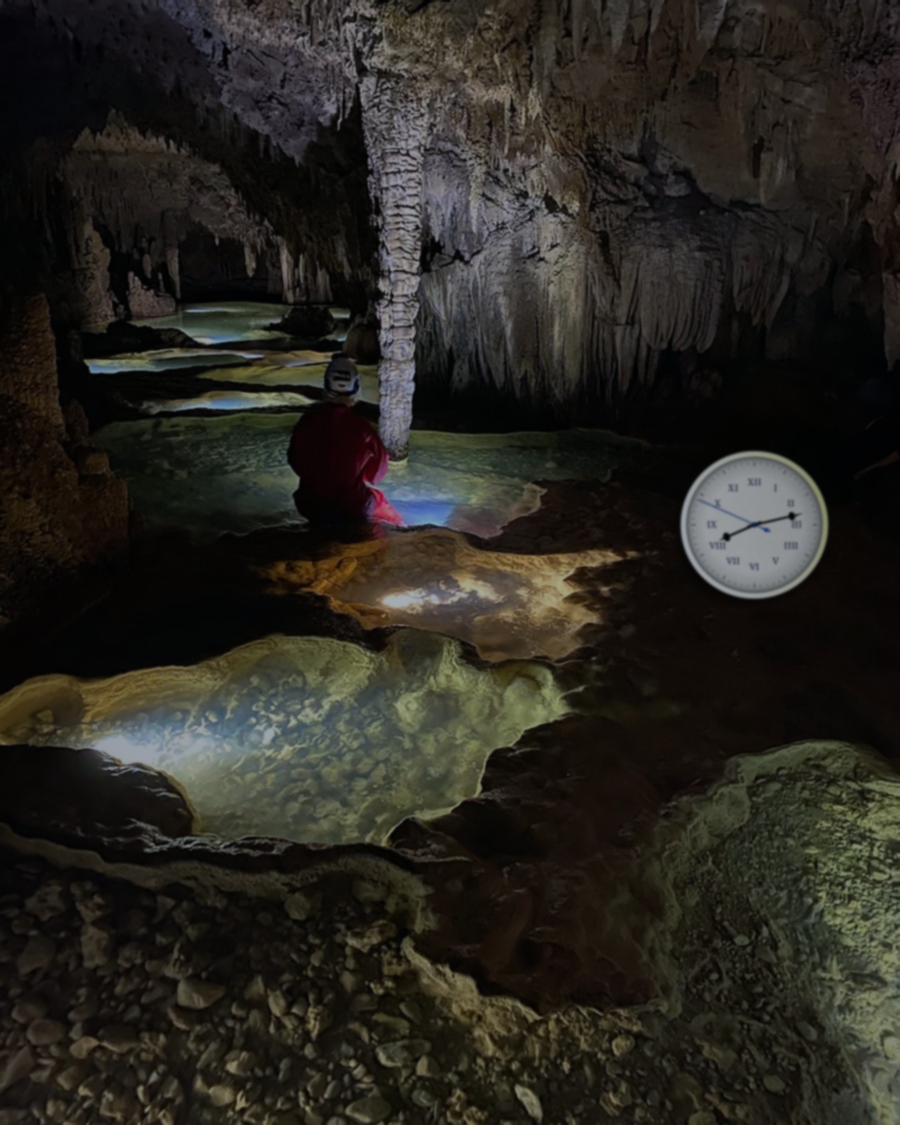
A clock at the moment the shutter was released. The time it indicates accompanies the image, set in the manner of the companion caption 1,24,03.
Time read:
8,12,49
